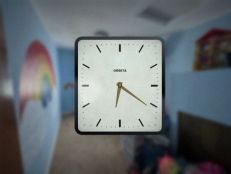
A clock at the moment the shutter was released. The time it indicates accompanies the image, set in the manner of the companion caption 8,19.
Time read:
6,21
